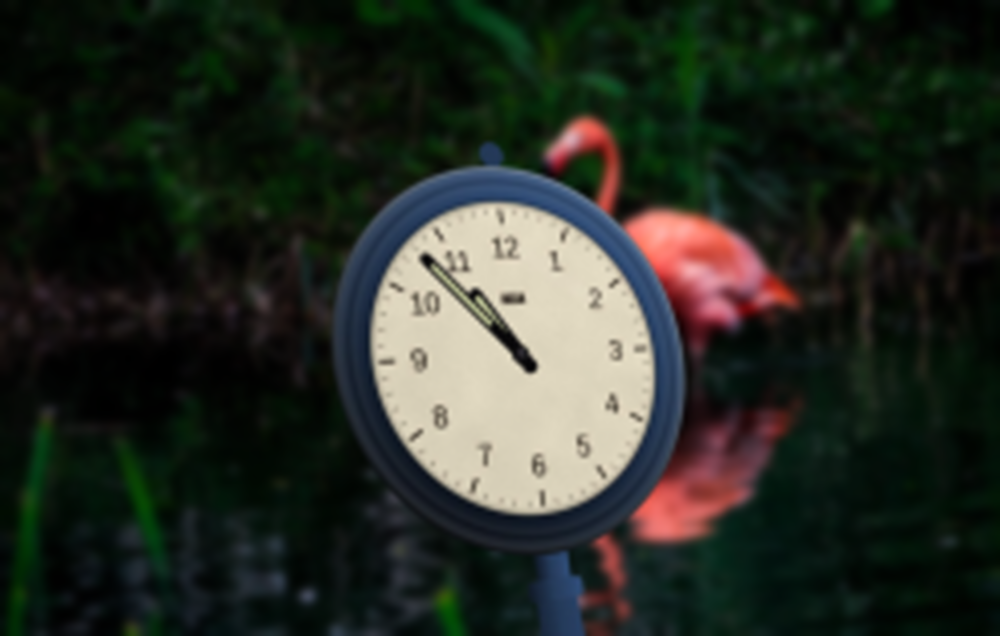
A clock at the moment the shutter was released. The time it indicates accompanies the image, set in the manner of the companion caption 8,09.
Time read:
10,53
